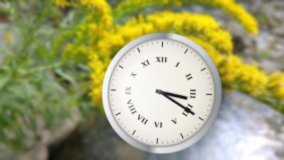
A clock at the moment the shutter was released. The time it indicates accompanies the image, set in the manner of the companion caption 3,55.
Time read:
3,20
